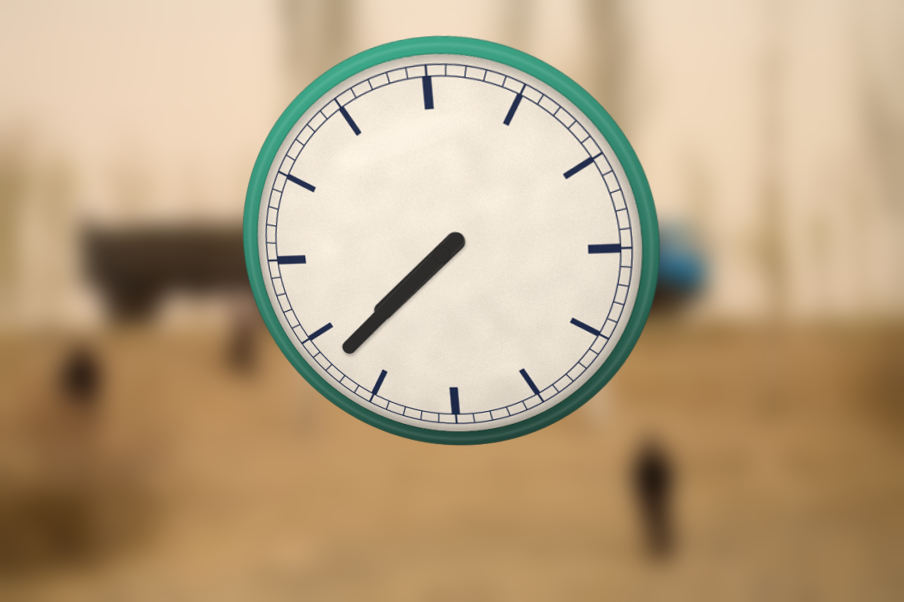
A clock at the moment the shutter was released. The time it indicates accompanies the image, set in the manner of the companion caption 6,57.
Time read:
7,38
